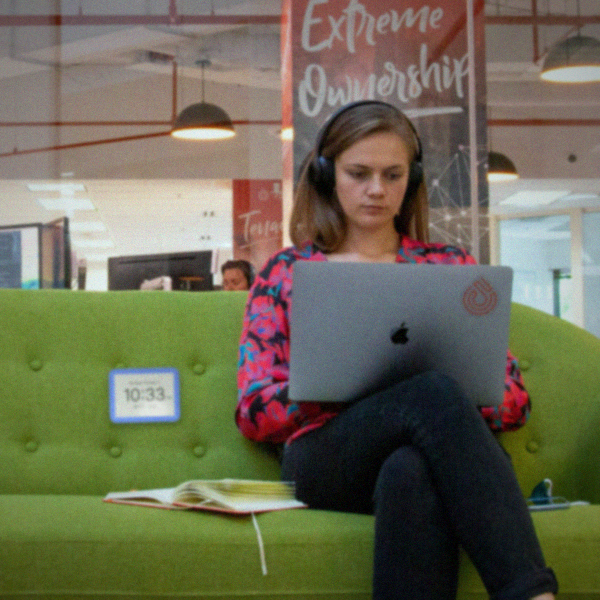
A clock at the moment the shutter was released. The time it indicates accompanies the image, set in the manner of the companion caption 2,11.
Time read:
10,33
